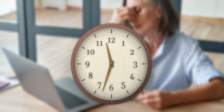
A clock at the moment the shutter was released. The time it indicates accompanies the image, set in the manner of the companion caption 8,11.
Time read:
11,33
